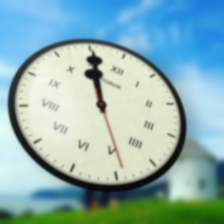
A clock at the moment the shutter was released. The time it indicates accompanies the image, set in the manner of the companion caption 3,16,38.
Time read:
10,55,24
